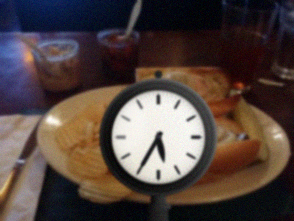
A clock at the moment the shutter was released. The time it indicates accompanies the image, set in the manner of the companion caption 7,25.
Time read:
5,35
